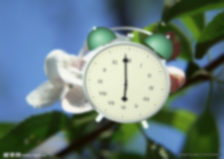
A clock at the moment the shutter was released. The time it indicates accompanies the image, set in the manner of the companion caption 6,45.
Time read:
5,59
